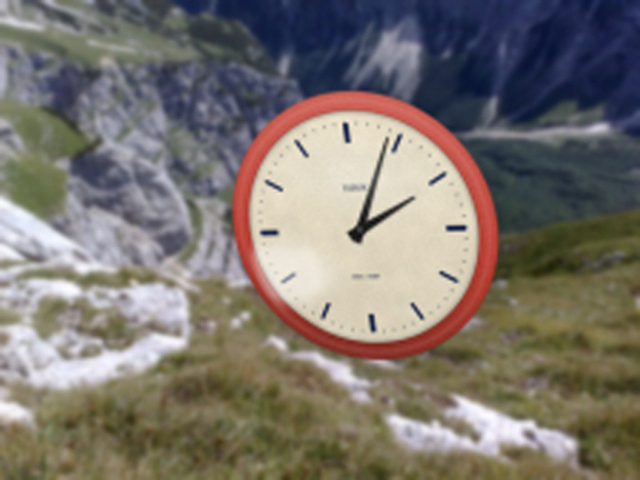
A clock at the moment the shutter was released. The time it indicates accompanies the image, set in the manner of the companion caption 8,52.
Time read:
2,04
